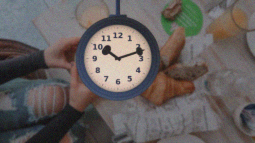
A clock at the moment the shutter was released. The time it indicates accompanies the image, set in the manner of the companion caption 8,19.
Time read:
10,12
